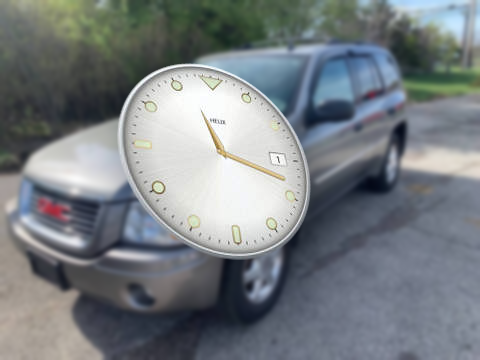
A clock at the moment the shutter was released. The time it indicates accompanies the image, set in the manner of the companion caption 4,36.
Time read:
11,18
